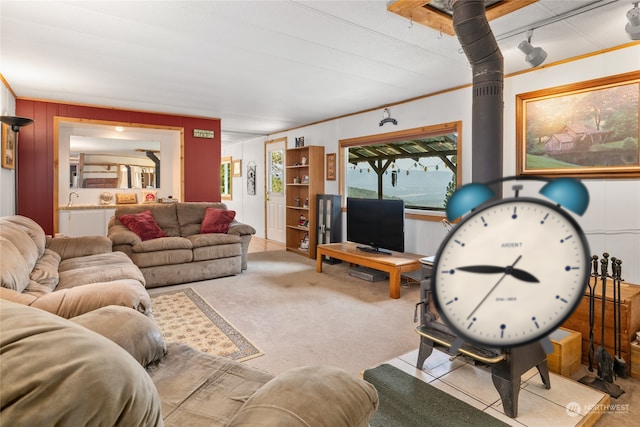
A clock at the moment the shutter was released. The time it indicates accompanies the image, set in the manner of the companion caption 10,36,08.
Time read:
3,45,36
